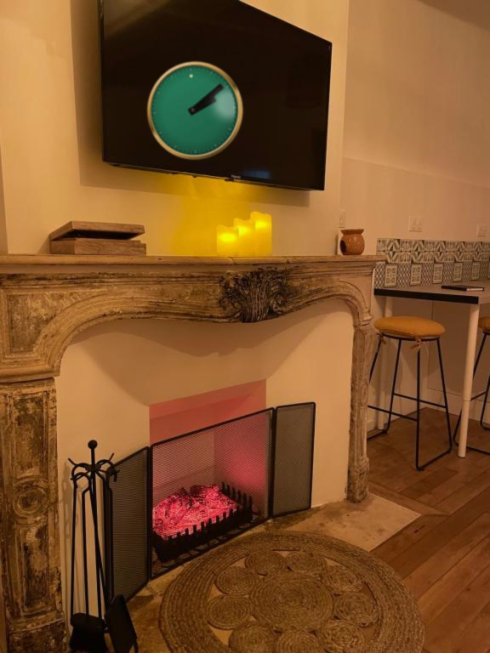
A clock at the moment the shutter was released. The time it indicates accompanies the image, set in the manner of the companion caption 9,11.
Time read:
2,09
